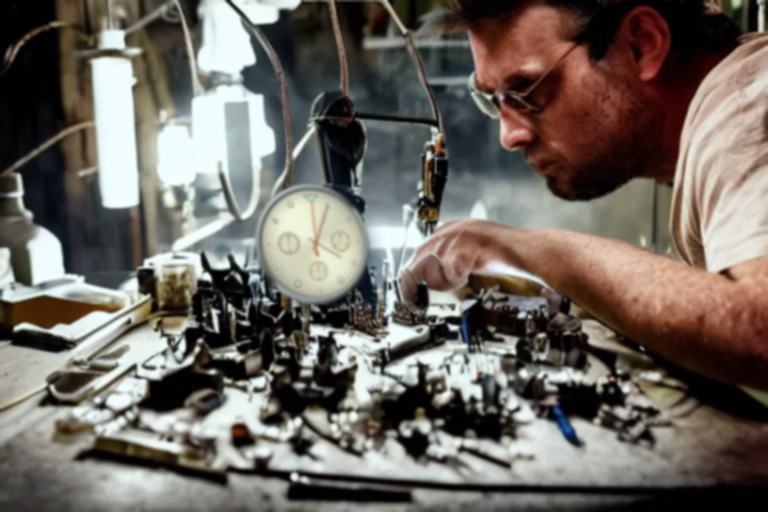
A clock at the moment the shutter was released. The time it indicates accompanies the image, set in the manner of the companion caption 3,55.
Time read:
4,04
